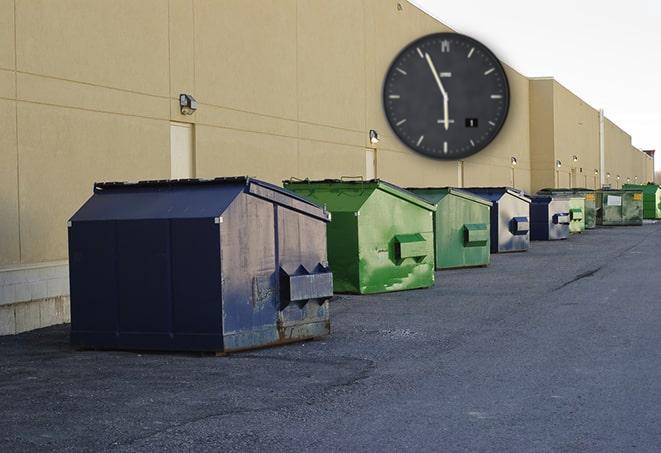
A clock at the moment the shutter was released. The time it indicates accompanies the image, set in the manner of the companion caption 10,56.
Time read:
5,56
